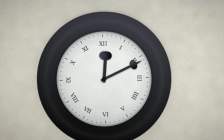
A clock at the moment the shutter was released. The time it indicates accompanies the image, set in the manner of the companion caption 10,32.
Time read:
12,11
